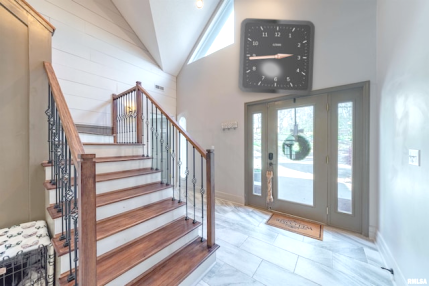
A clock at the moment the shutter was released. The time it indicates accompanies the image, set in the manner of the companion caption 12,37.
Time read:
2,44
